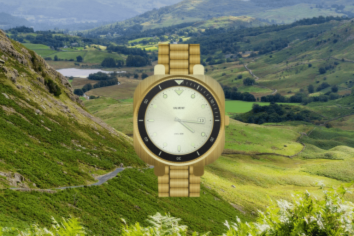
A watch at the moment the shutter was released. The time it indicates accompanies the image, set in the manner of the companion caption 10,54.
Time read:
4,16
